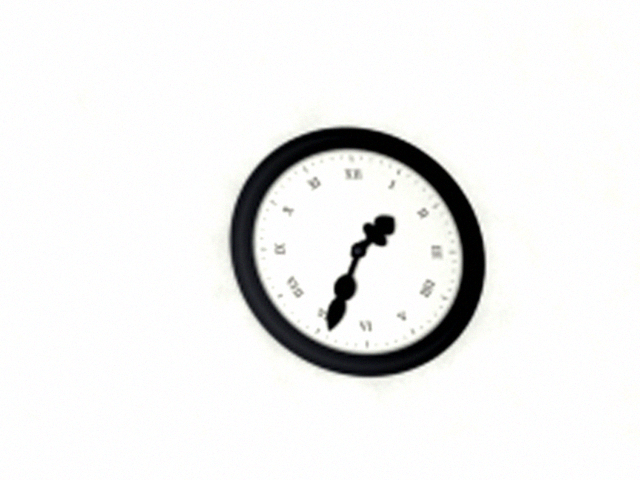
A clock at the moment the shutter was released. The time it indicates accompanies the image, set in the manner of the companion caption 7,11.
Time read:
1,34
